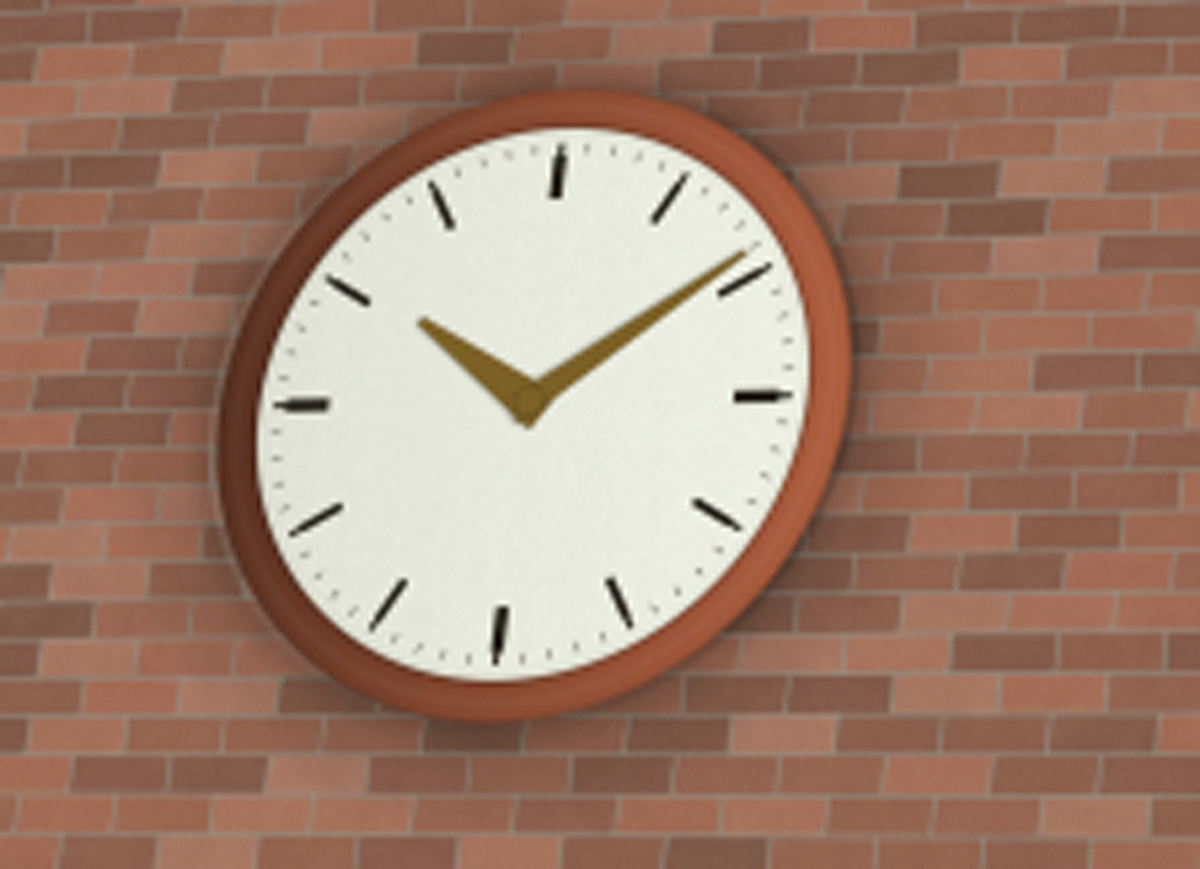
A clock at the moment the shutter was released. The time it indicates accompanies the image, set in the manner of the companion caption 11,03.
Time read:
10,09
